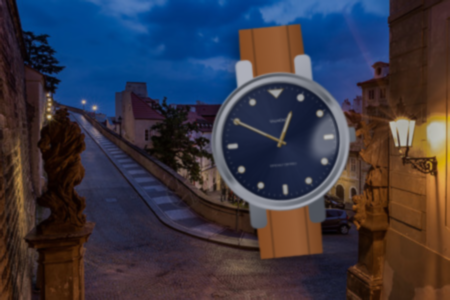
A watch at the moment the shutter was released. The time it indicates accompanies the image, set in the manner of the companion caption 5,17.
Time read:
12,50
